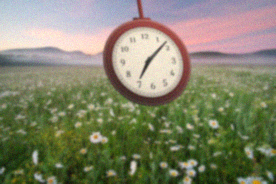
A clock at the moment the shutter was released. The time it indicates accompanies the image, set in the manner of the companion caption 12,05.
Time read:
7,08
